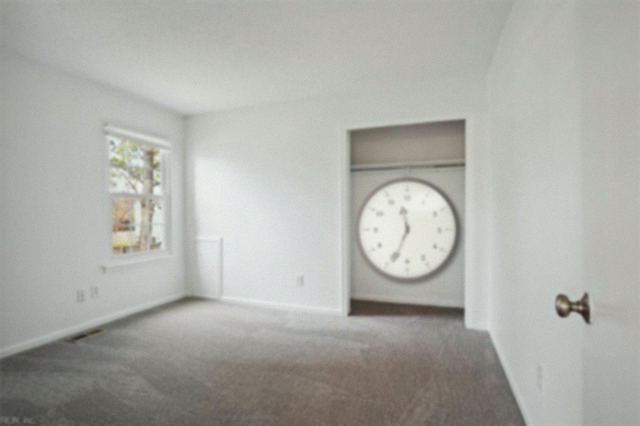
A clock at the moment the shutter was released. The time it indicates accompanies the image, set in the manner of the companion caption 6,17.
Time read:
11,34
